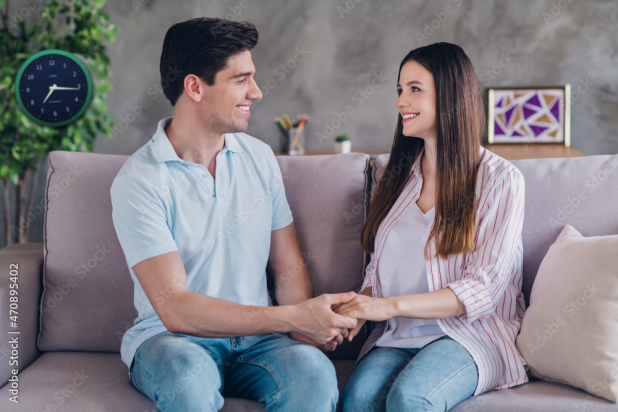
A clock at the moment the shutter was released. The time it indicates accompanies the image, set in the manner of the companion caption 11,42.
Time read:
7,16
